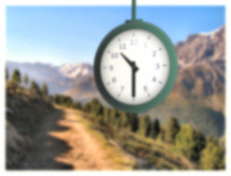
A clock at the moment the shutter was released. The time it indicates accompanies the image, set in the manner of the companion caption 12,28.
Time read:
10,30
